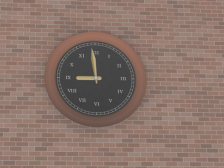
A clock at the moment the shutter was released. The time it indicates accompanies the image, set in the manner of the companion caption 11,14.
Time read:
8,59
